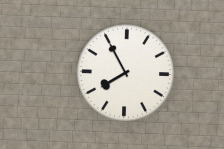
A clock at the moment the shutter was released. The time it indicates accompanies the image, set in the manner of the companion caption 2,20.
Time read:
7,55
